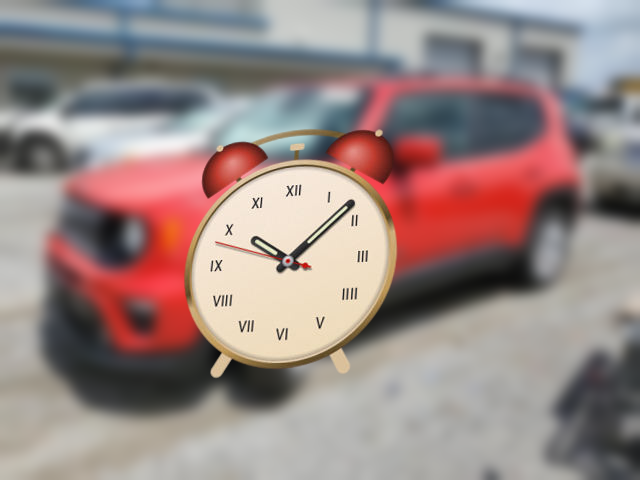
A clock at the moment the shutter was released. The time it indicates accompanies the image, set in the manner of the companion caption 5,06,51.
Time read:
10,07,48
